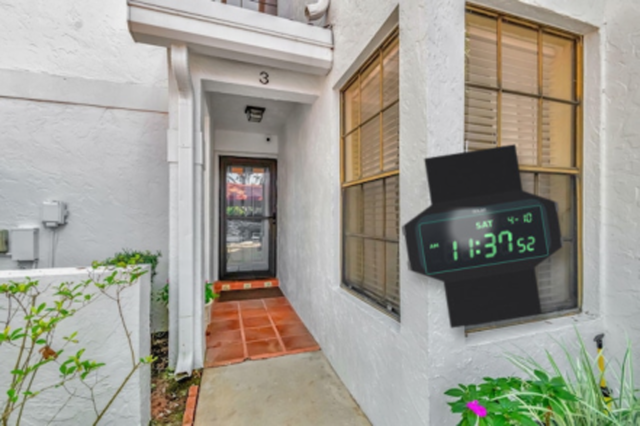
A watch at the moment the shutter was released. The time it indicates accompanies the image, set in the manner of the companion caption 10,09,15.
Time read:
11,37,52
